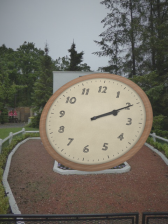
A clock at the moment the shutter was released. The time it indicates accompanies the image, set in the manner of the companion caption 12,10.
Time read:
2,10
